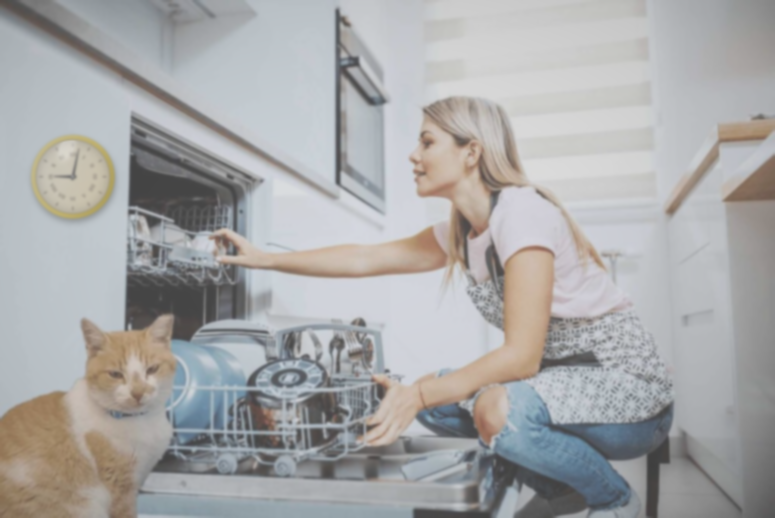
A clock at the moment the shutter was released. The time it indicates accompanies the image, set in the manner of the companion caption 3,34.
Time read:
9,02
